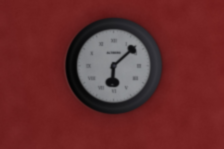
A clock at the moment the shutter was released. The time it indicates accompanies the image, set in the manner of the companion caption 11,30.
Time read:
6,08
